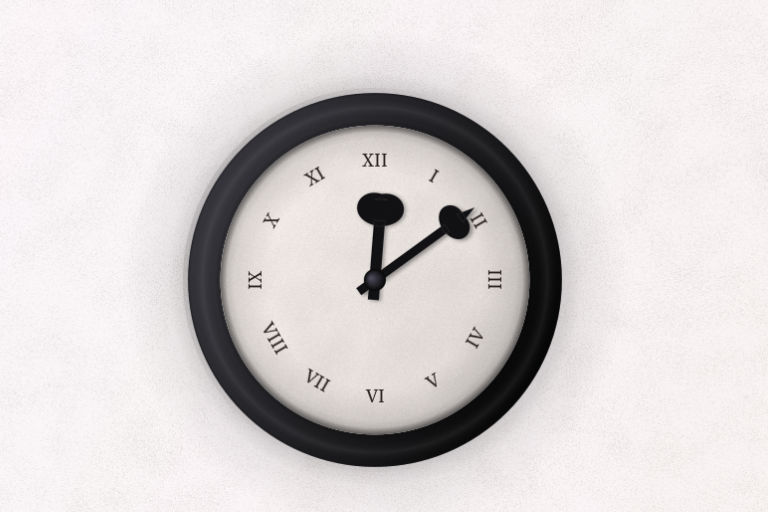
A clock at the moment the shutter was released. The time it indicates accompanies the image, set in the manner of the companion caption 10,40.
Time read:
12,09
